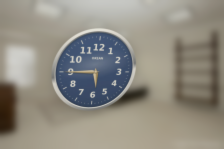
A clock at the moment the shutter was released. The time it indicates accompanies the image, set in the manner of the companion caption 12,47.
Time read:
5,45
